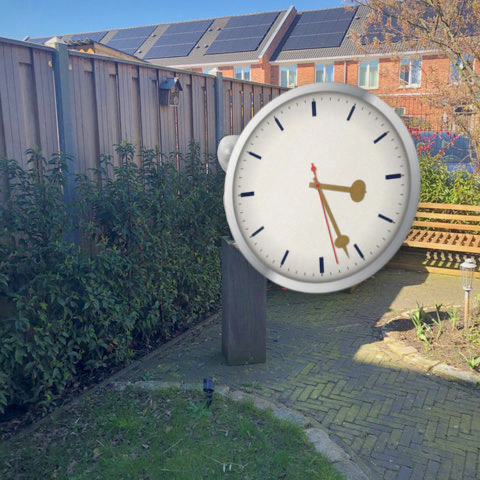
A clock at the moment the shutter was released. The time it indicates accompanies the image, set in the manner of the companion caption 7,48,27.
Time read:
3,26,28
